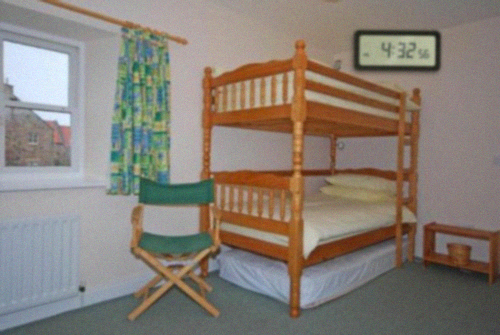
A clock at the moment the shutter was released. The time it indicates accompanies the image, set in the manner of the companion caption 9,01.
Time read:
4,32
